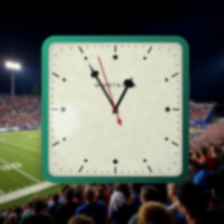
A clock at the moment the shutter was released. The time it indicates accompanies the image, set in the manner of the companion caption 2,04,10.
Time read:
12,54,57
